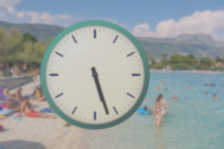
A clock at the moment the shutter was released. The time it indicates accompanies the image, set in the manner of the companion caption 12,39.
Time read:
5,27
